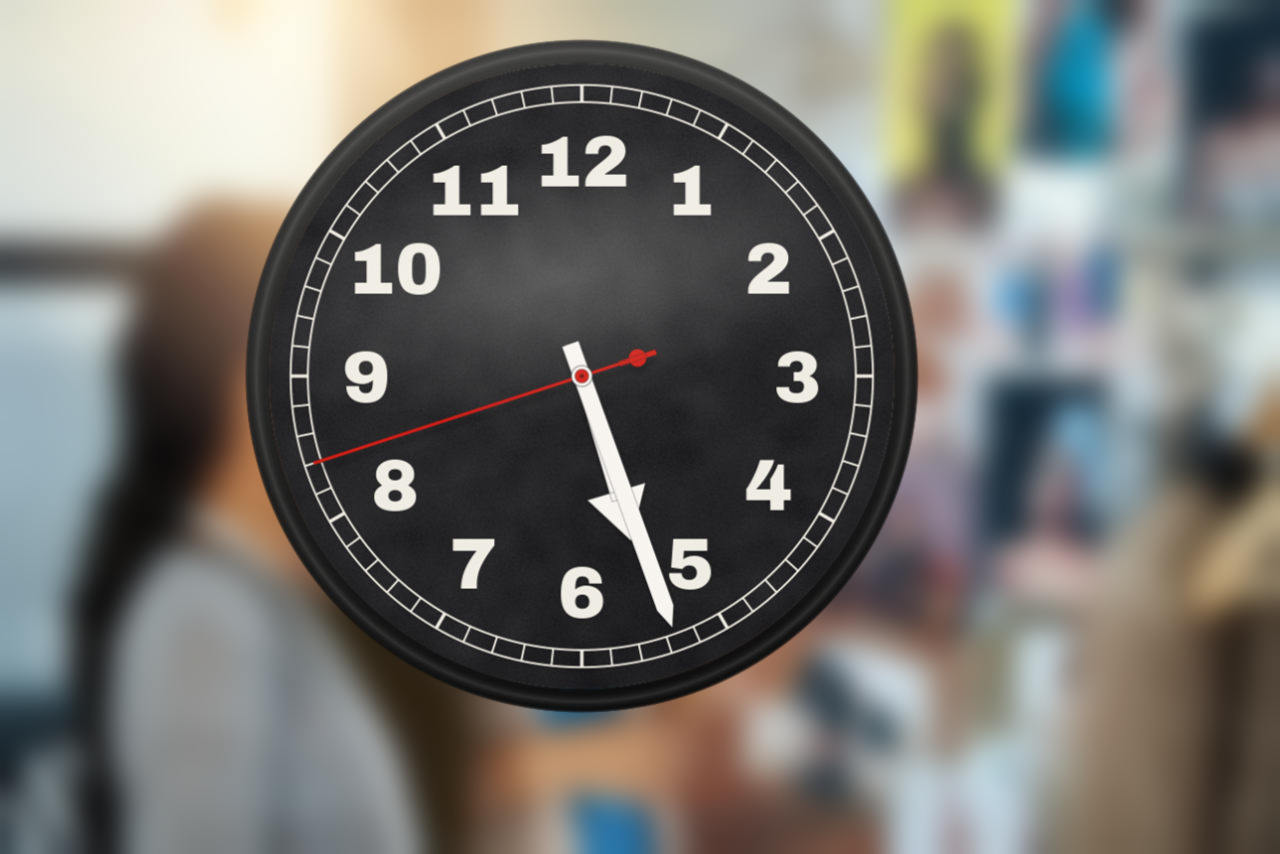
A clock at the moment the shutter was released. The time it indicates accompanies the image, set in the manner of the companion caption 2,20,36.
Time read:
5,26,42
